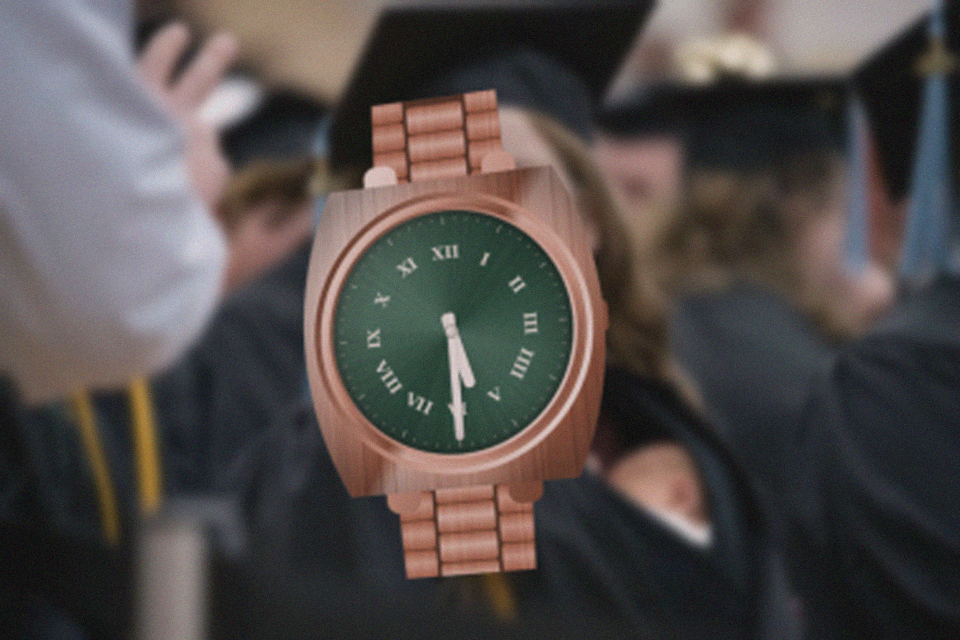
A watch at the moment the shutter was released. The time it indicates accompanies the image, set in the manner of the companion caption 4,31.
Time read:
5,30
